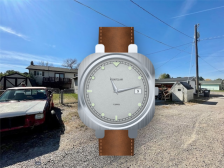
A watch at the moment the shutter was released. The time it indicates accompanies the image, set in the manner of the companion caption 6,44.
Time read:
11,13
